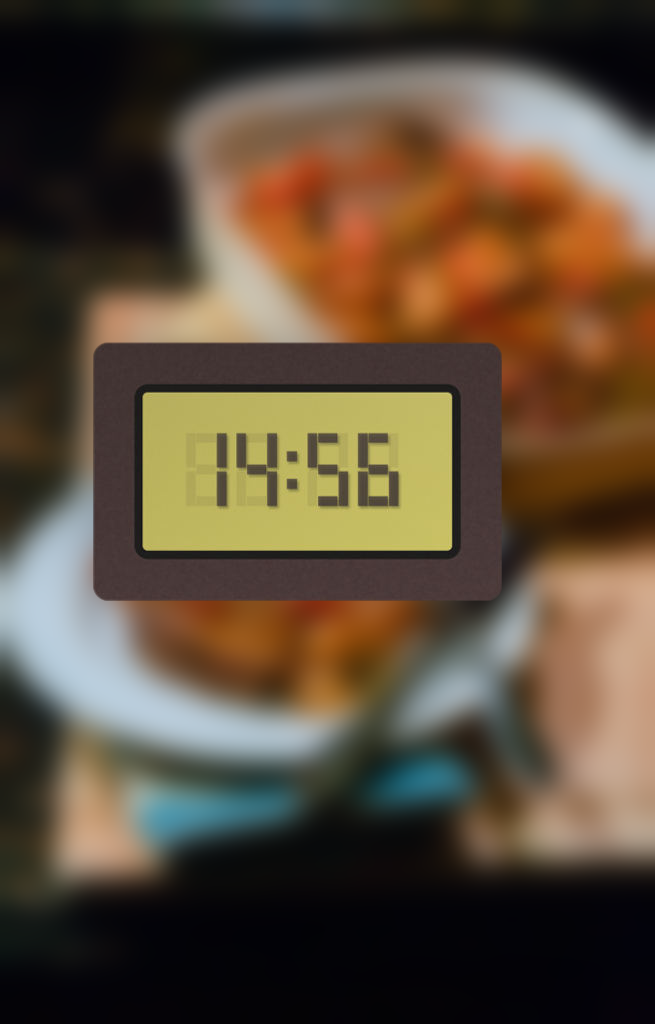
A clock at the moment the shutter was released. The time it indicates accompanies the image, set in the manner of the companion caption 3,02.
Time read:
14,56
